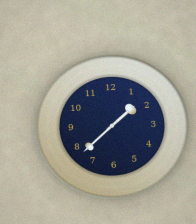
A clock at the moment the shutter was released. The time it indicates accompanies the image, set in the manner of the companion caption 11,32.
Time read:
1,38
